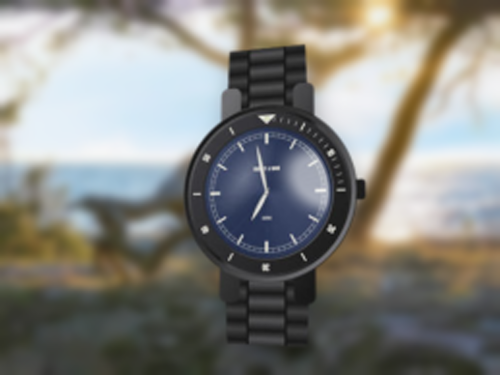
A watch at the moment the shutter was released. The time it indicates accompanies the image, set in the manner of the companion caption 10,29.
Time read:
6,58
